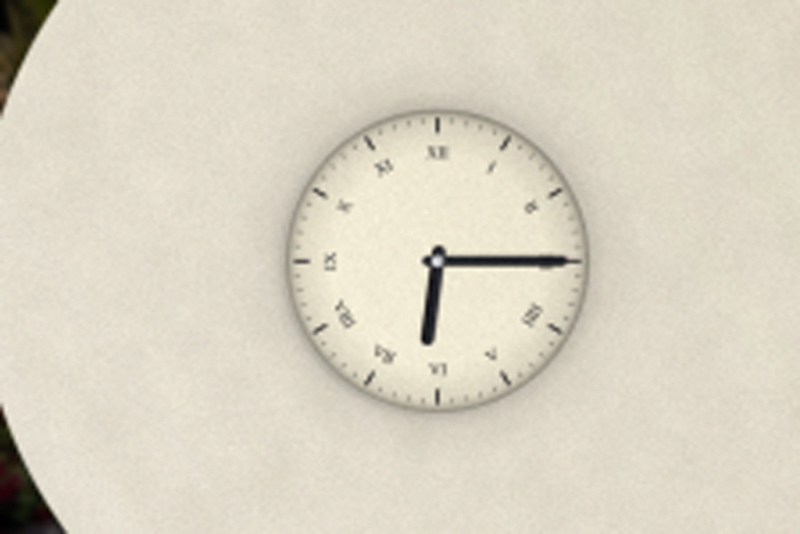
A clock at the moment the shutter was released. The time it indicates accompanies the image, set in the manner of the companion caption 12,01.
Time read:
6,15
